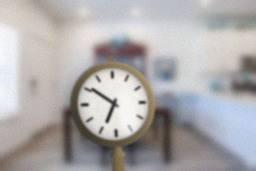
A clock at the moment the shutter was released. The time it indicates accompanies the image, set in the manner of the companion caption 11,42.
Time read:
6,51
